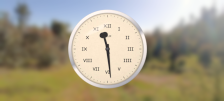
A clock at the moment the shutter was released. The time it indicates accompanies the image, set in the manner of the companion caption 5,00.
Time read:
11,29
